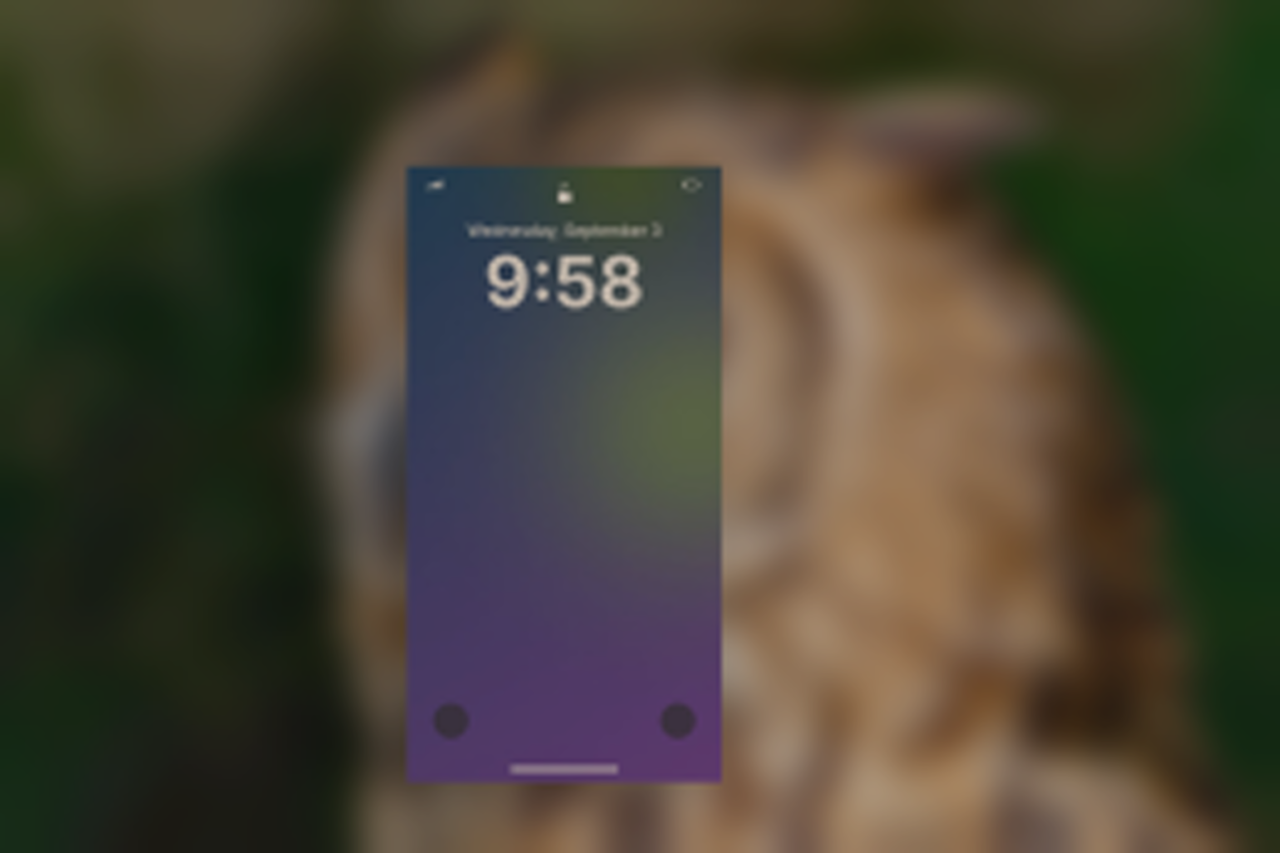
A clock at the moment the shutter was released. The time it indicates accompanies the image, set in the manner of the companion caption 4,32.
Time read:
9,58
